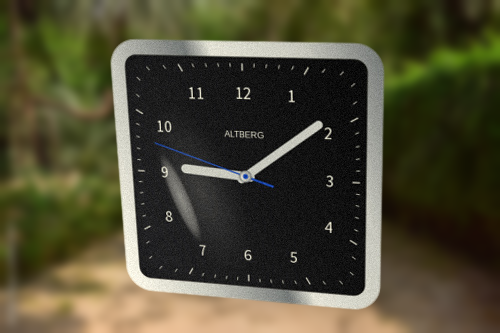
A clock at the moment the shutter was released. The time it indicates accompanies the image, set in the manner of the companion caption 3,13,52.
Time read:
9,08,48
